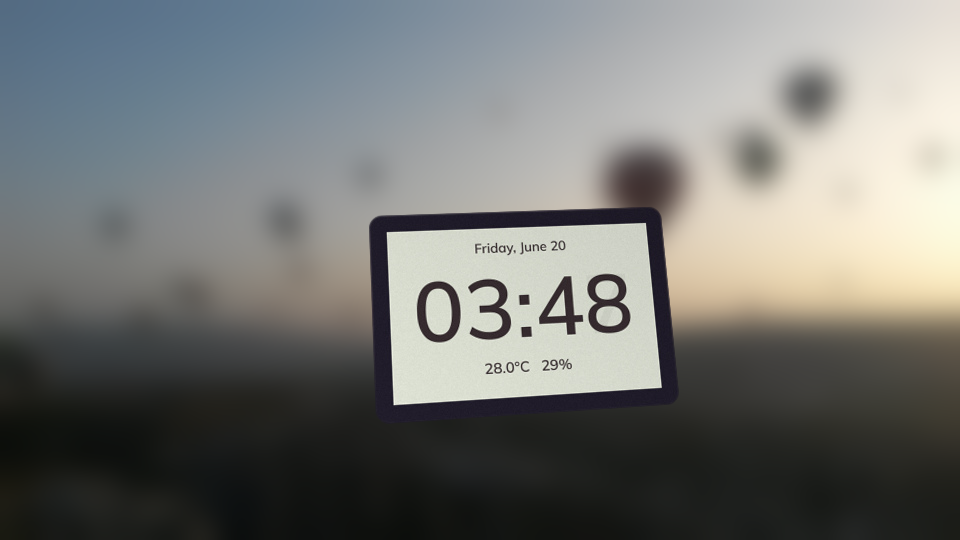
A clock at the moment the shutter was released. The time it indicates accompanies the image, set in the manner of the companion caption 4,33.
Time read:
3,48
